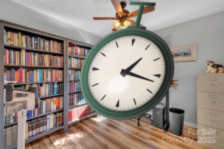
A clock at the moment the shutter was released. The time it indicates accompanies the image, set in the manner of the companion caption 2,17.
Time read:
1,17
